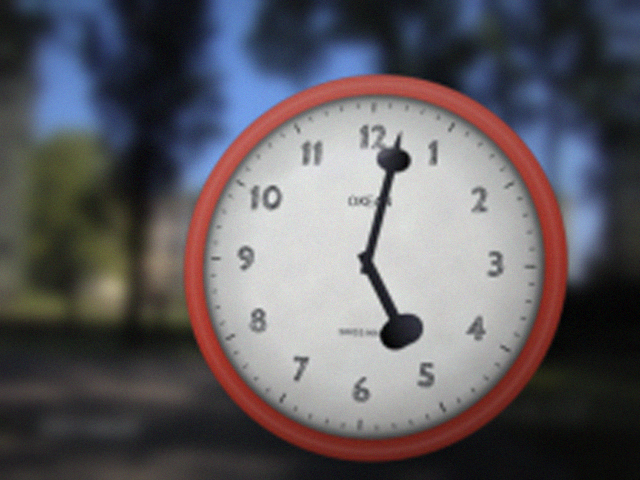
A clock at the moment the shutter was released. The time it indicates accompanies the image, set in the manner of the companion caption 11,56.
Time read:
5,02
